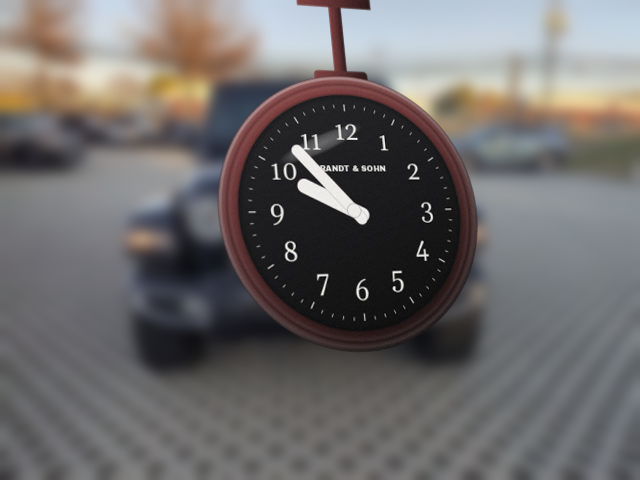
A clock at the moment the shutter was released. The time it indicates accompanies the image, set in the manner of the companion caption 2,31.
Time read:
9,53
